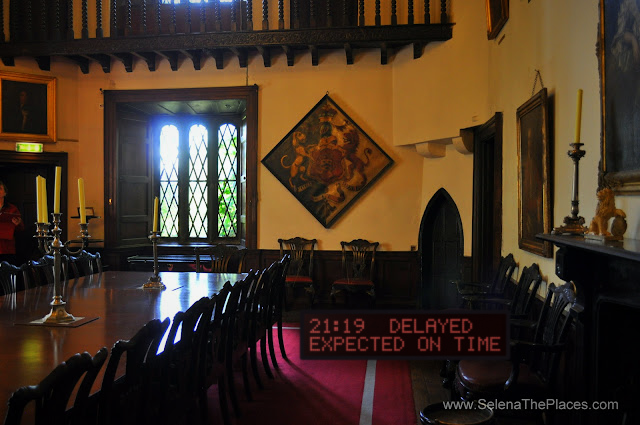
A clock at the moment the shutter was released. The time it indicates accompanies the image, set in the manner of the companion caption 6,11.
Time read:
21,19
